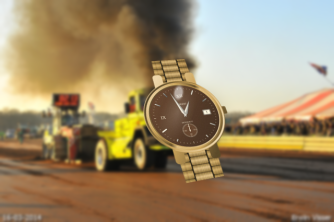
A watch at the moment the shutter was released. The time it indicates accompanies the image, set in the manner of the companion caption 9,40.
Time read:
12,57
